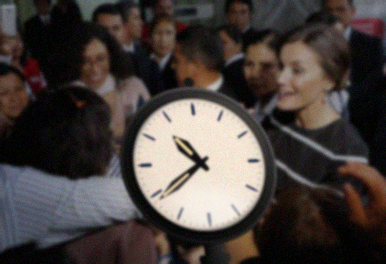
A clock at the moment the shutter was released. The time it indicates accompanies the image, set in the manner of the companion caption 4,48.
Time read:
10,39
